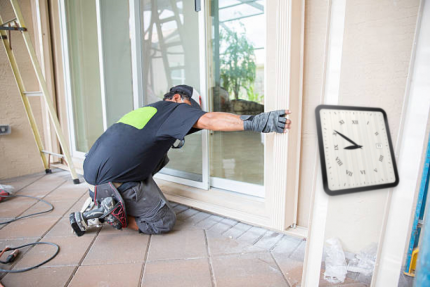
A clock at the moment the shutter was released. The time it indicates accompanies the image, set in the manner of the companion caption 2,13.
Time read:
8,51
